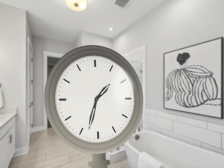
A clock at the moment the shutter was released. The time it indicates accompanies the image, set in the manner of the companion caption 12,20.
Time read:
1,33
